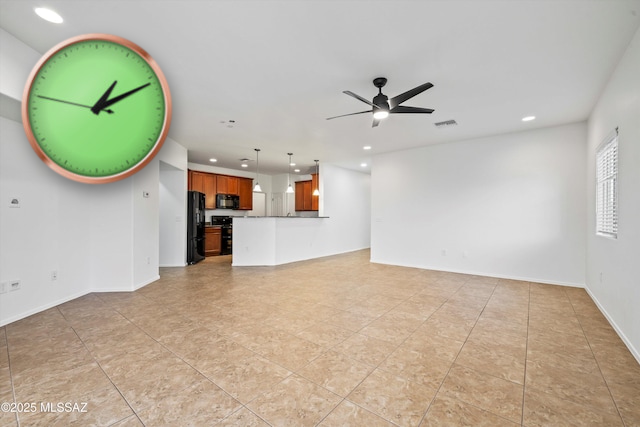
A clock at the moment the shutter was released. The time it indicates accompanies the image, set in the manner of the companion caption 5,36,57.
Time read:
1,10,47
